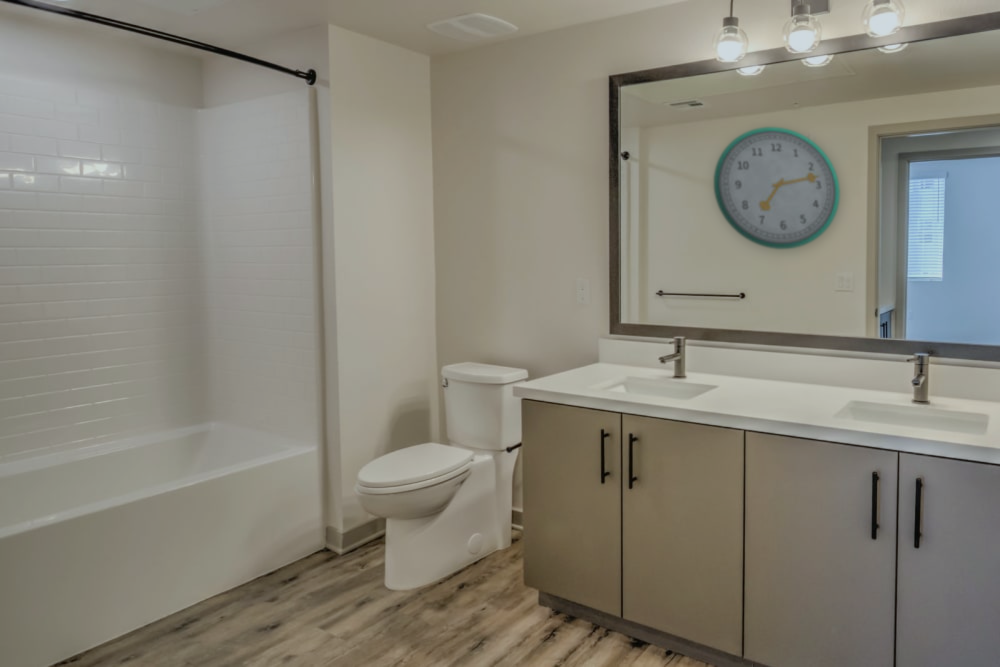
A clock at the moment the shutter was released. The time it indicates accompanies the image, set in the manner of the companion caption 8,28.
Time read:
7,13
